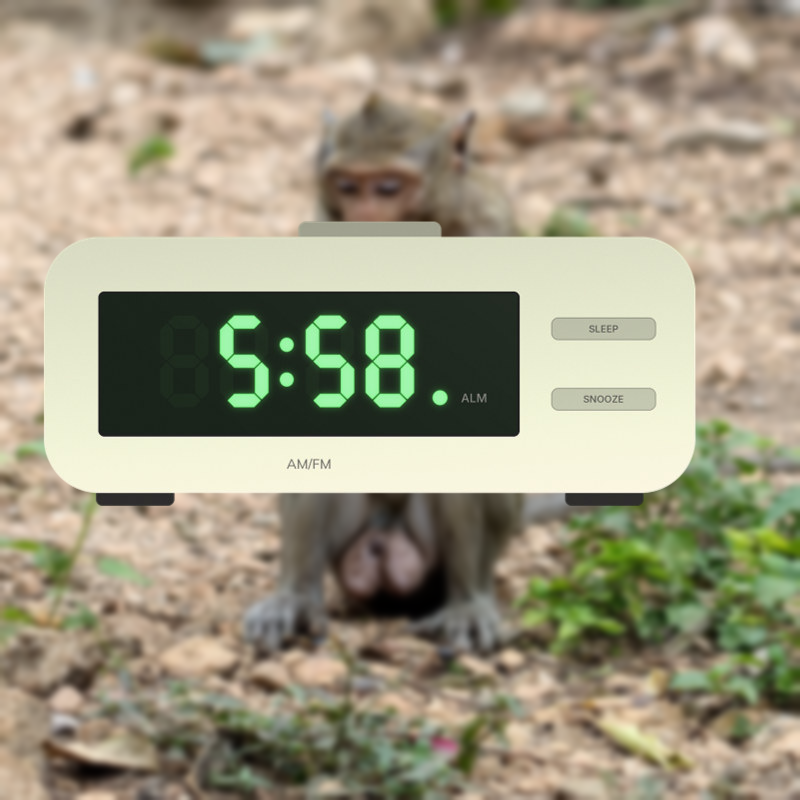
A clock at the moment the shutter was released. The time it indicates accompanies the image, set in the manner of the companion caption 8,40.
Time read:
5,58
